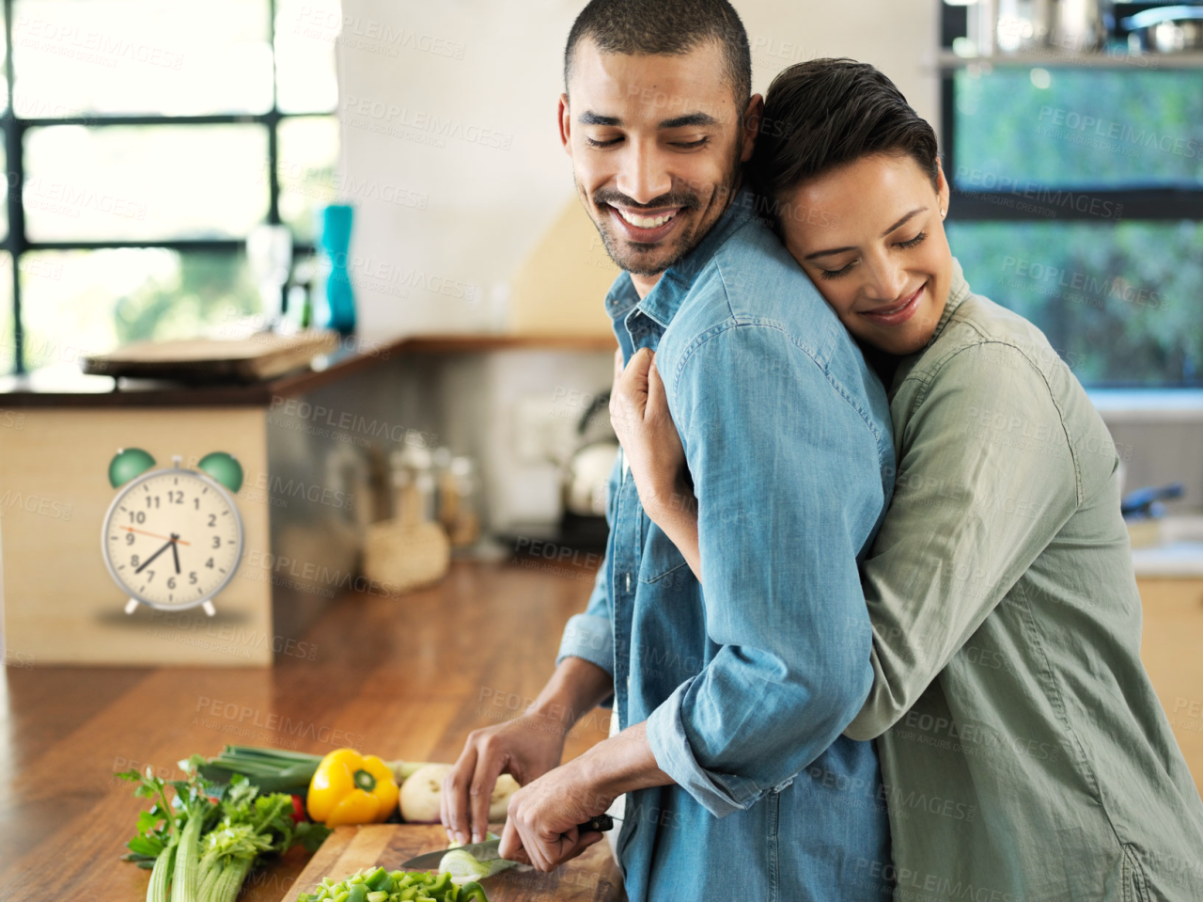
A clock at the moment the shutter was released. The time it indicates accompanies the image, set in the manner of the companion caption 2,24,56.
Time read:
5,37,47
